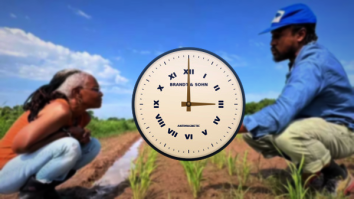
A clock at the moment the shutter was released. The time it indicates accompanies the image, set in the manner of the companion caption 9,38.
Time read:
3,00
